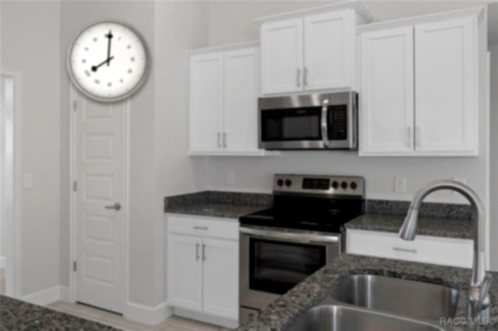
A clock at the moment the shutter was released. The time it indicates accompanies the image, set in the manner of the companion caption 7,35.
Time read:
8,01
